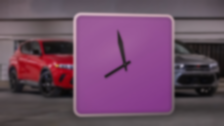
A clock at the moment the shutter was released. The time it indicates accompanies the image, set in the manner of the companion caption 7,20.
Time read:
7,58
